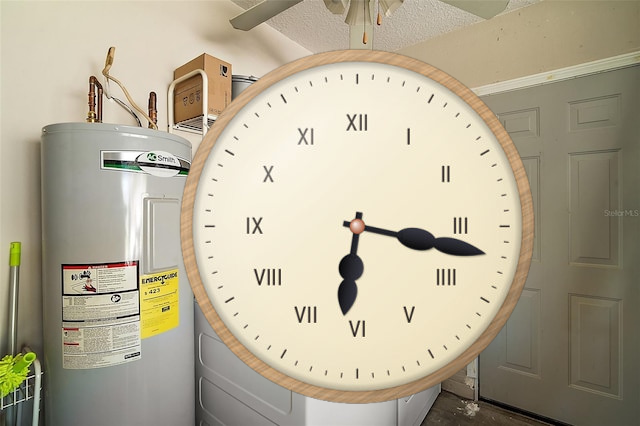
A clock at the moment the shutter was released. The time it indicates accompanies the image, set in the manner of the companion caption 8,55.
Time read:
6,17
